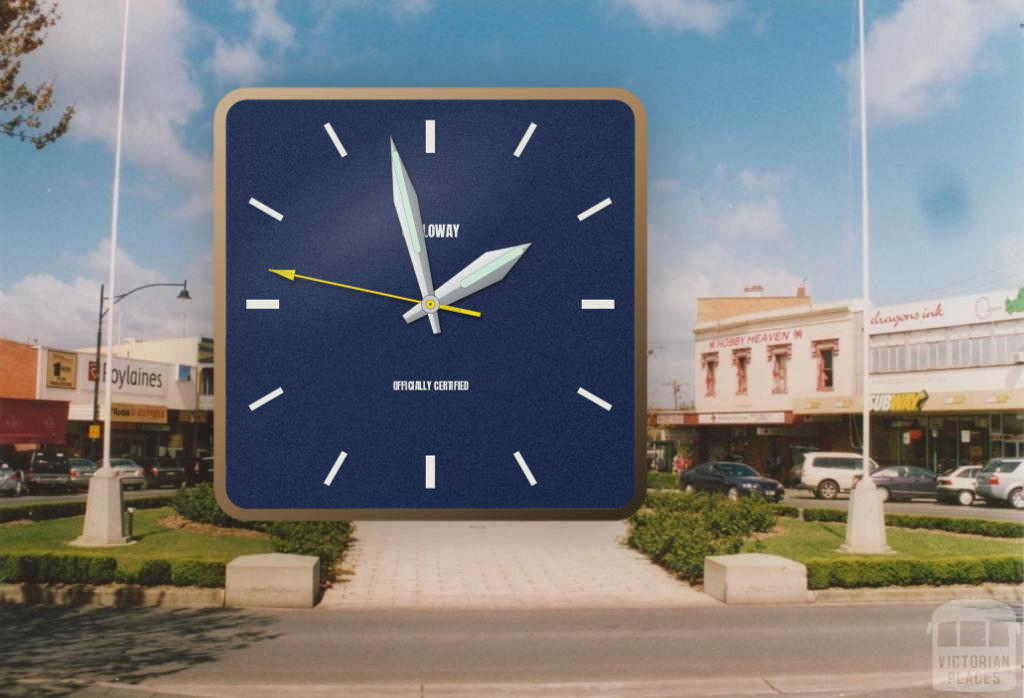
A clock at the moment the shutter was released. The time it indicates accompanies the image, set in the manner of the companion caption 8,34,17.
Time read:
1,57,47
